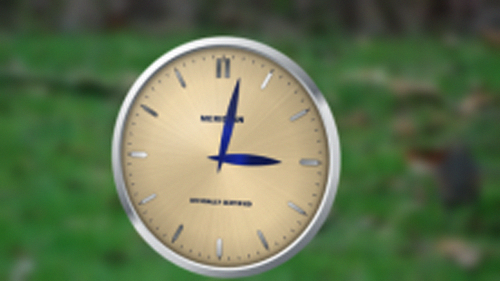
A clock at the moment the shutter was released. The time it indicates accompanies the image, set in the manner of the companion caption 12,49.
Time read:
3,02
